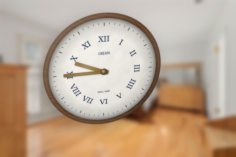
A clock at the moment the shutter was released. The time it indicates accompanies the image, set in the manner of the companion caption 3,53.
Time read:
9,45
